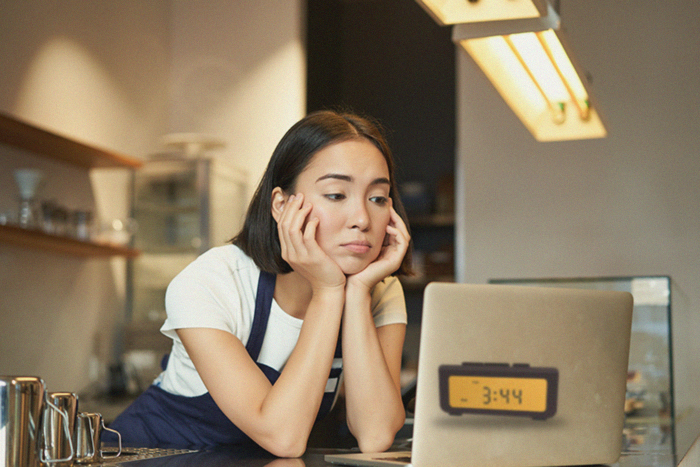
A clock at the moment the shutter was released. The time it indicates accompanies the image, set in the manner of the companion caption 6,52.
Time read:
3,44
